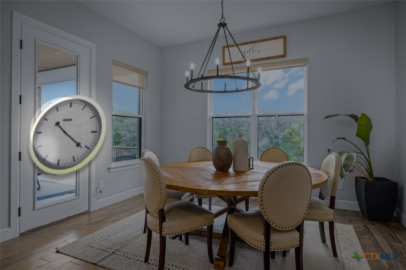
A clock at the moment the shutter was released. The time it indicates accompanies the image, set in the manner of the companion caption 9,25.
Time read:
10,21
